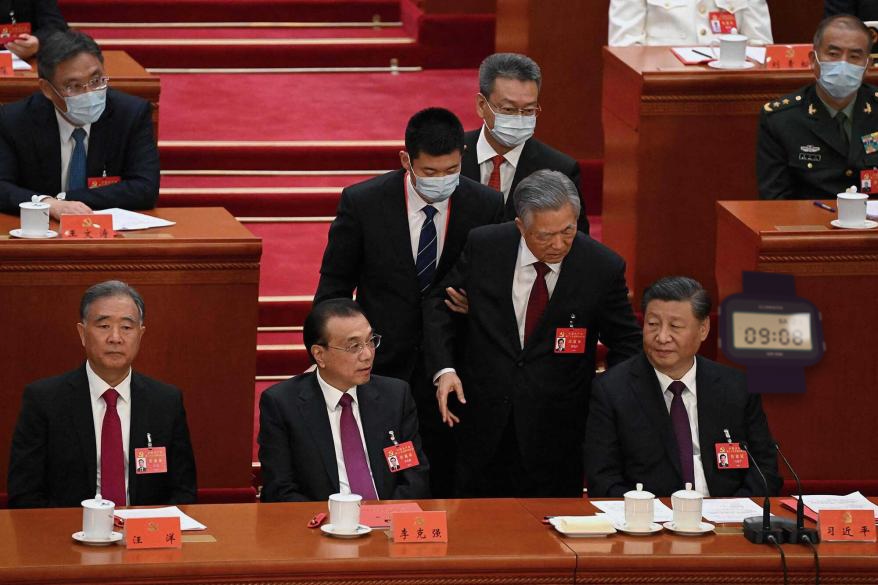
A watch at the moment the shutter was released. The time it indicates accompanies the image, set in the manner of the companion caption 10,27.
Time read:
9,08
